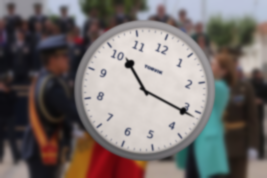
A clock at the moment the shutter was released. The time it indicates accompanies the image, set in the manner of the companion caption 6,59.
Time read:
10,16
